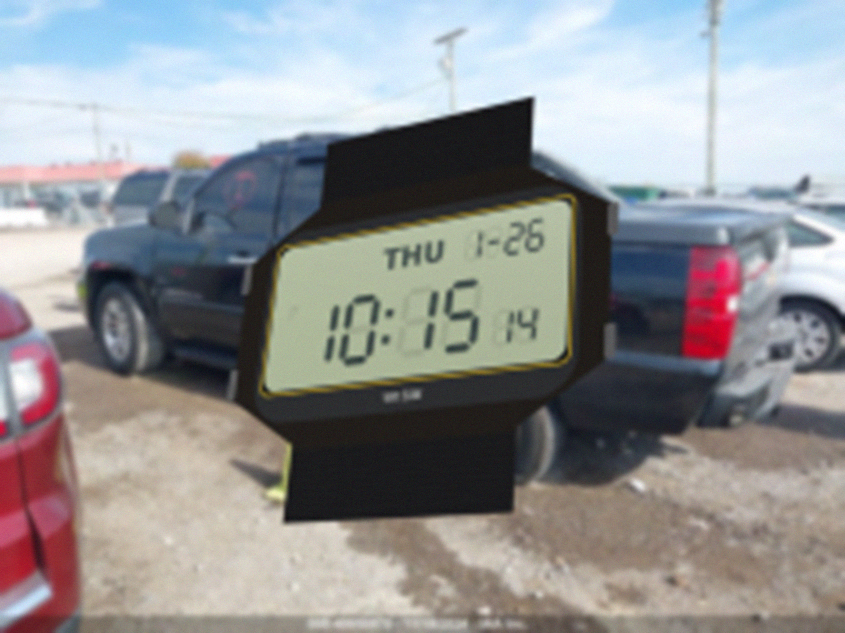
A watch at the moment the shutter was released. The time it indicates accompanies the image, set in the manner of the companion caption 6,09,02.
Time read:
10,15,14
